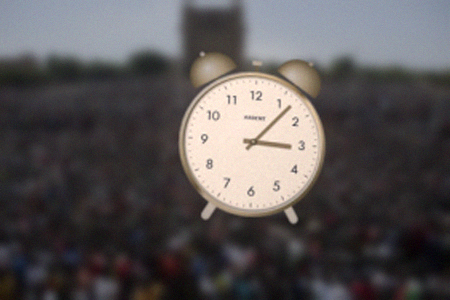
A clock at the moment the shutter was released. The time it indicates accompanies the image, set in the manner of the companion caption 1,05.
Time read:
3,07
